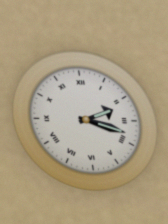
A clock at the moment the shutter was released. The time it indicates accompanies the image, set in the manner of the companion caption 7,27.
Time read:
2,18
